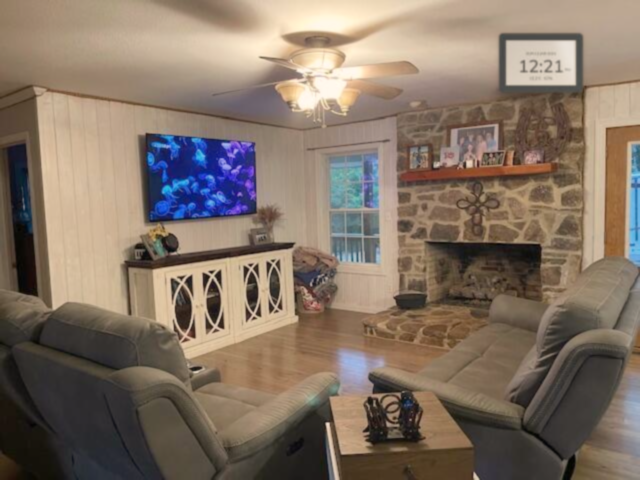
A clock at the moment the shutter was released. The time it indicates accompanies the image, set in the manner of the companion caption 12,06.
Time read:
12,21
